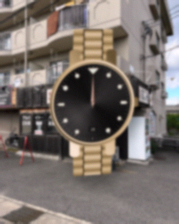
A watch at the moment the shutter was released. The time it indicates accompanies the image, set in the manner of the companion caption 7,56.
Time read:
12,00
